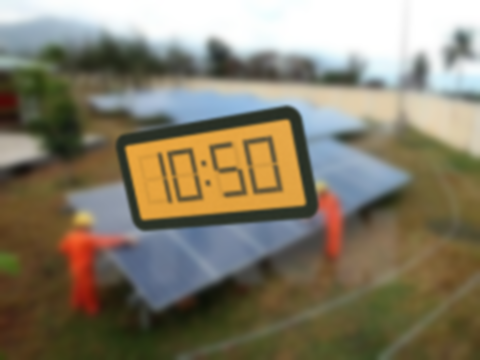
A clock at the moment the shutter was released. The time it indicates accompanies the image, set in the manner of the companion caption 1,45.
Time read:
10,50
